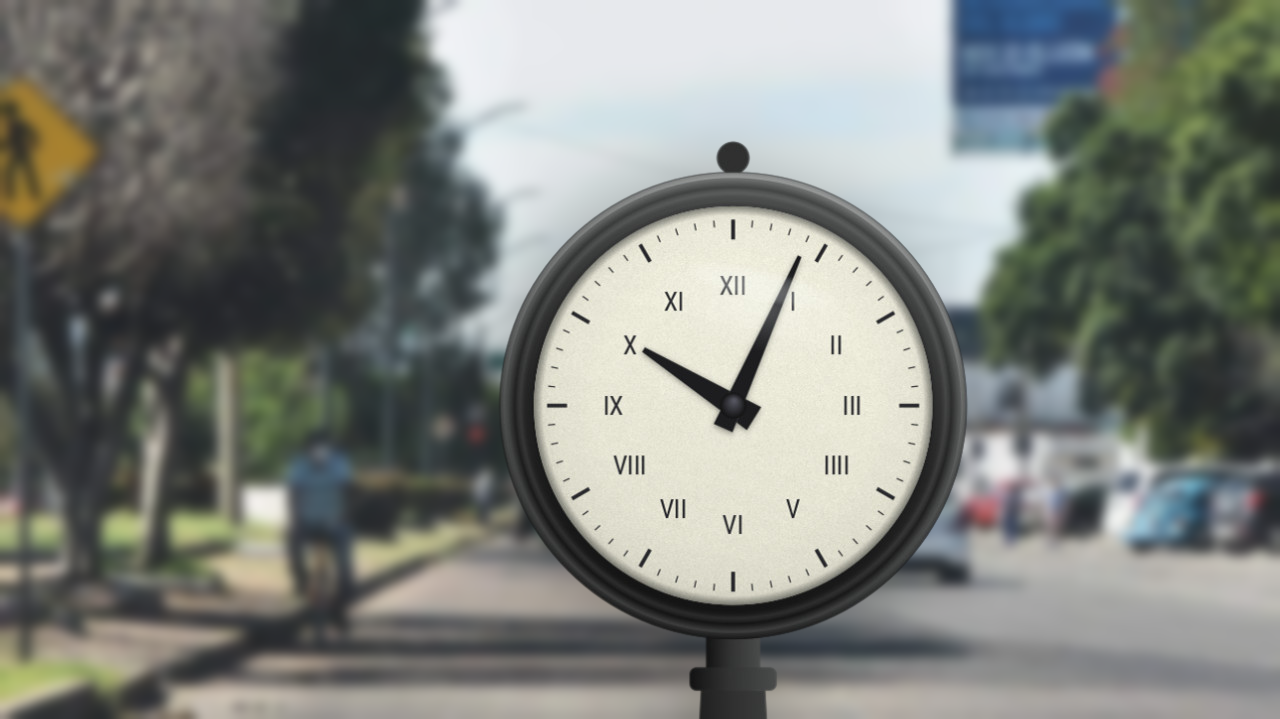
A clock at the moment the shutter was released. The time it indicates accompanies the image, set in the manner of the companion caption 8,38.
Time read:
10,04
